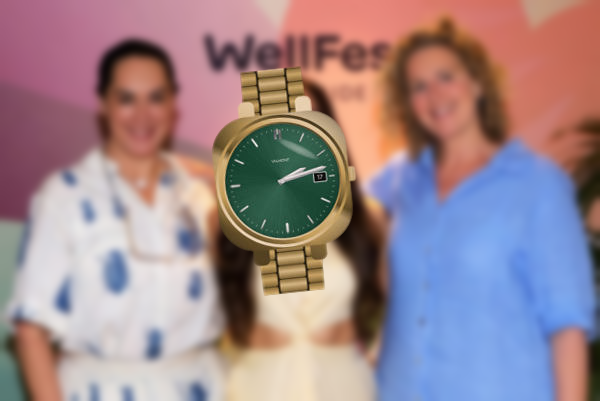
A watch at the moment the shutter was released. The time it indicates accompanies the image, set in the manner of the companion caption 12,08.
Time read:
2,13
